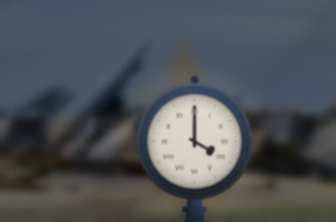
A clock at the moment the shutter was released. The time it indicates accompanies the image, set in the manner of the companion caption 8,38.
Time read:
4,00
